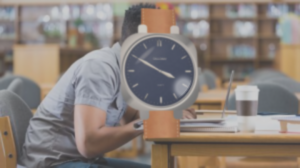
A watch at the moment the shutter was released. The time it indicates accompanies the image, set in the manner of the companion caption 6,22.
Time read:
3,50
